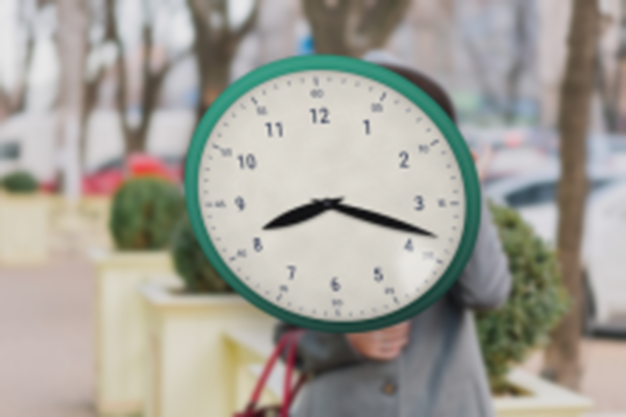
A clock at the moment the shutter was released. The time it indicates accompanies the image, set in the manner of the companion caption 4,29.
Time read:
8,18
